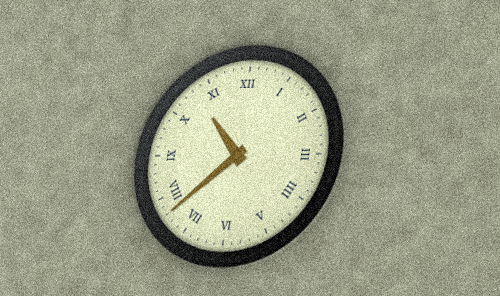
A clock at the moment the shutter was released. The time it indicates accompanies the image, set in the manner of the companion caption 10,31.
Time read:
10,38
